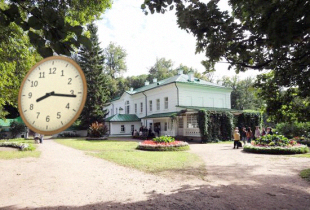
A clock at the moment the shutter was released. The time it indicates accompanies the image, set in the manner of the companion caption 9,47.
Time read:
8,16
